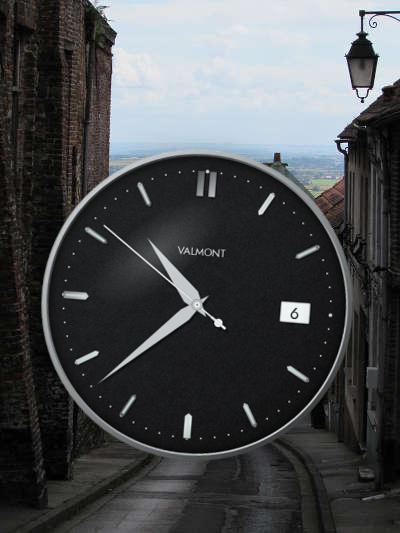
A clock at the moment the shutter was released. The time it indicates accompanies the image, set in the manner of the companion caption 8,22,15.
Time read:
10,37,51
